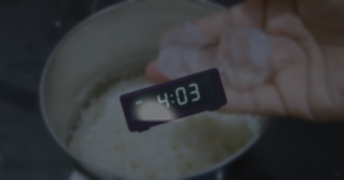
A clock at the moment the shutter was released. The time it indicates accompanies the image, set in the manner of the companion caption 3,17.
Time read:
4,03
